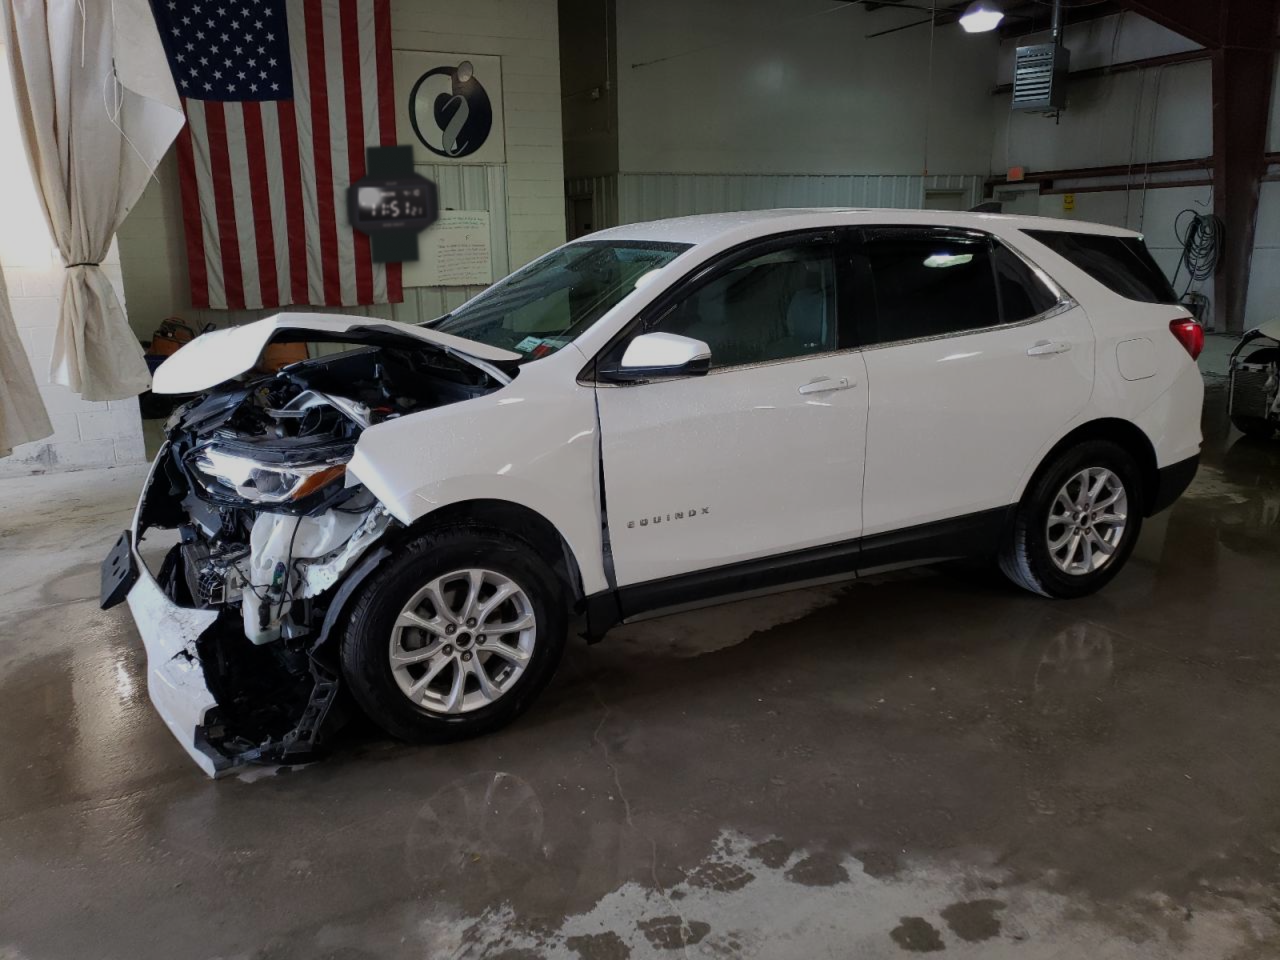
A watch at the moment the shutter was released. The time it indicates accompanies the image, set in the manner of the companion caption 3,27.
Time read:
11,51
